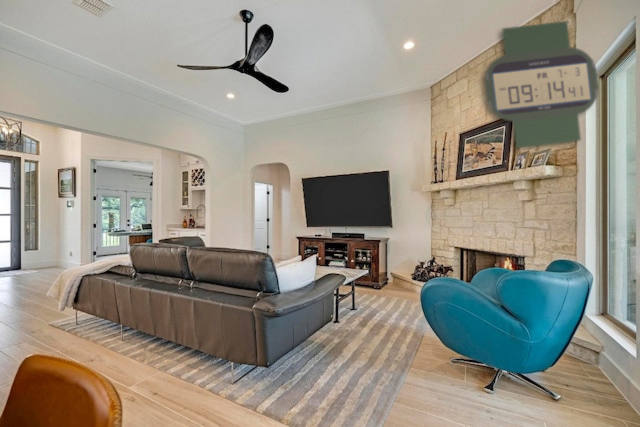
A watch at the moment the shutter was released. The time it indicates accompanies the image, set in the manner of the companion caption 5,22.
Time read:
9,14
